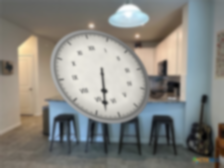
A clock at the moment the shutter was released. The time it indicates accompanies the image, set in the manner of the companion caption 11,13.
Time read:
6,33
